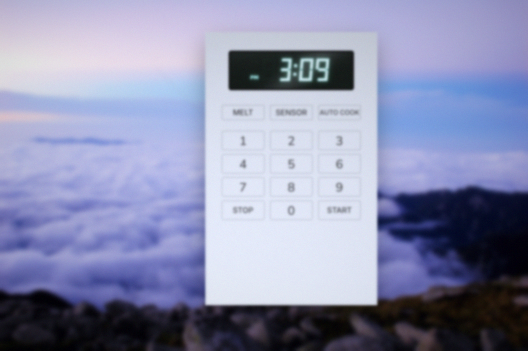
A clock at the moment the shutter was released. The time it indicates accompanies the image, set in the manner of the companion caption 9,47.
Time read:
3,09
